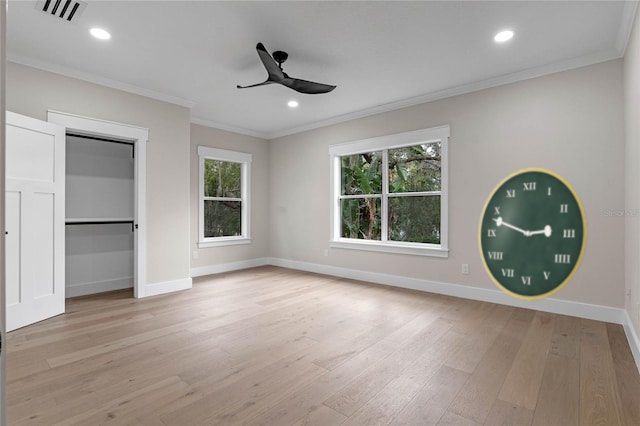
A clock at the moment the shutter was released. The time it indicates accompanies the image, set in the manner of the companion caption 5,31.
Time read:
2,48
